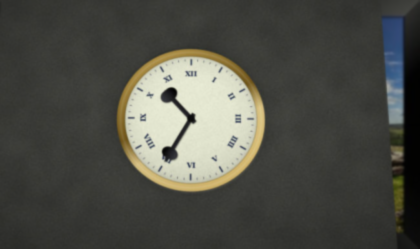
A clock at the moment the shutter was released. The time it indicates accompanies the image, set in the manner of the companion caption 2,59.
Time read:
10,35
